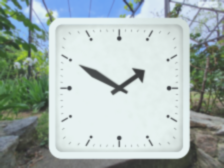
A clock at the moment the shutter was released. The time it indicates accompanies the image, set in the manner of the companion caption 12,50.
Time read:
1,50
